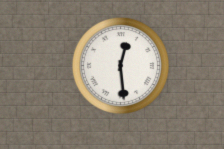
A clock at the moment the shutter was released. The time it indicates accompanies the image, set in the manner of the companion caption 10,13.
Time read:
12,29
